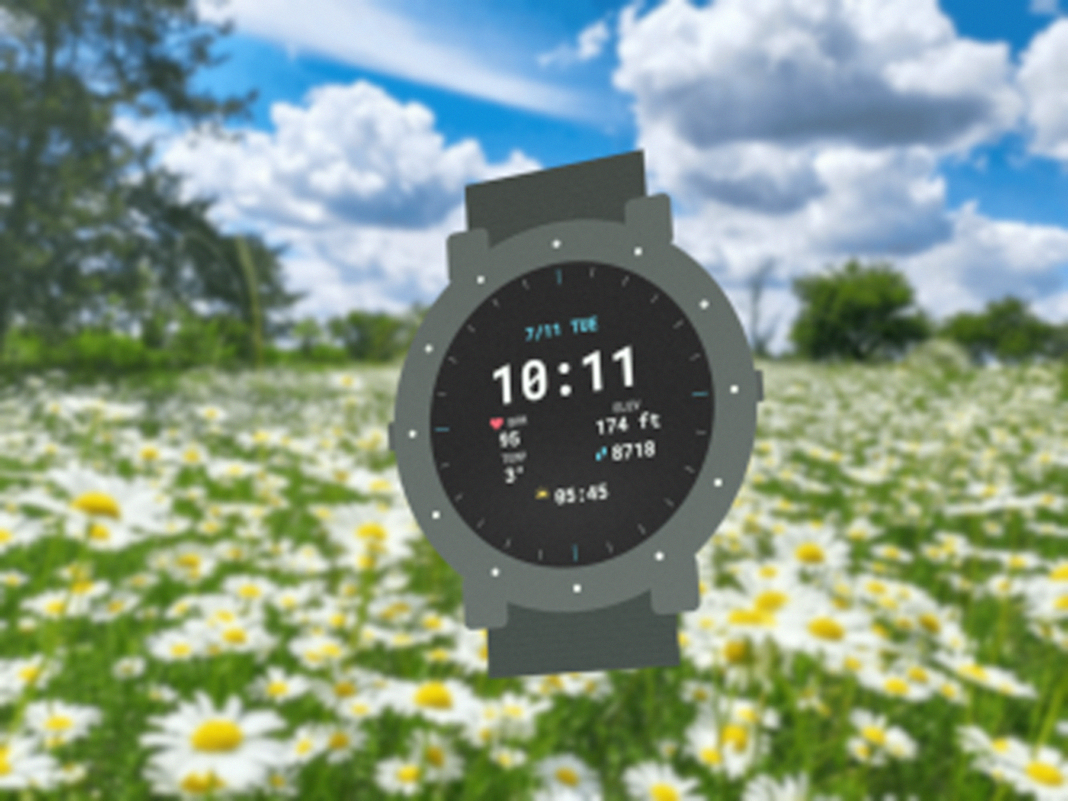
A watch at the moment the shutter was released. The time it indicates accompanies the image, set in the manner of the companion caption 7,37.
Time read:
10,11
